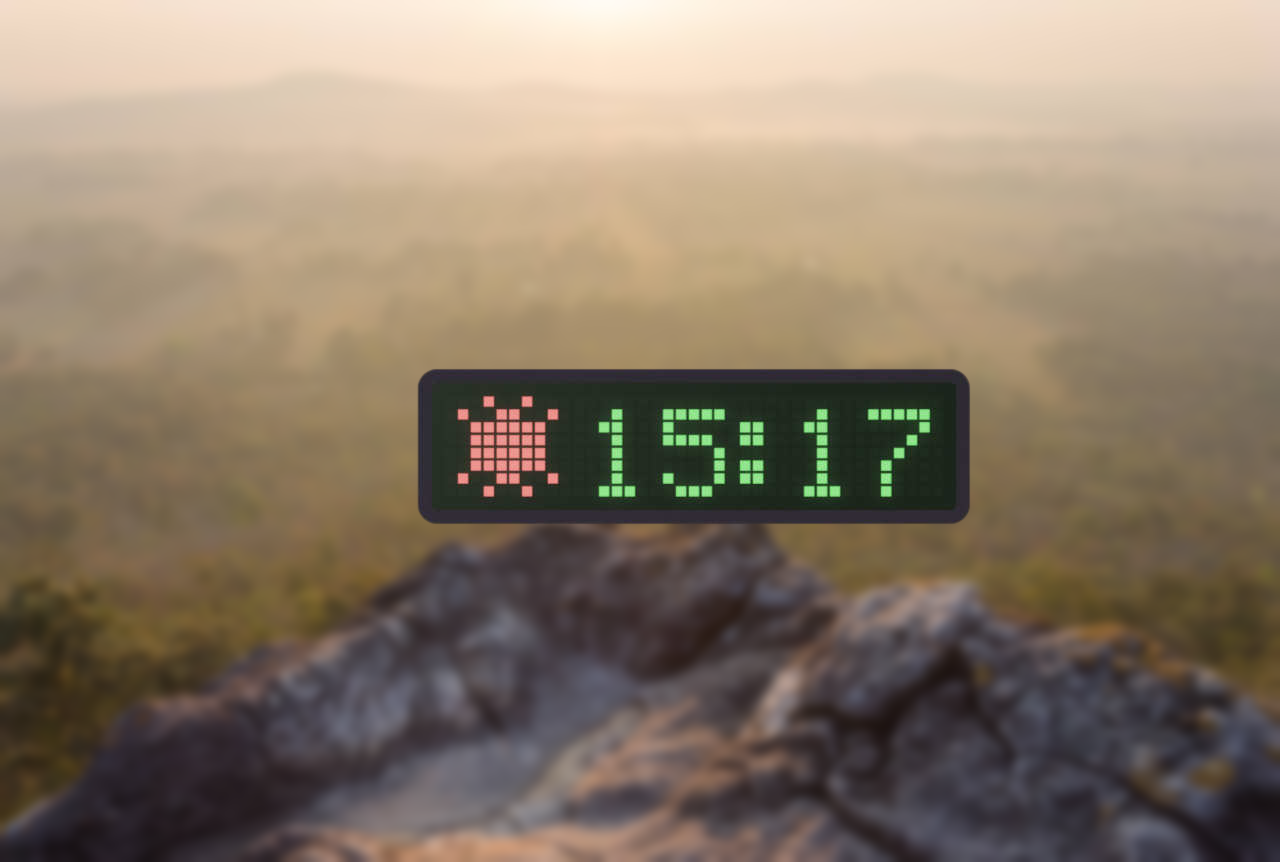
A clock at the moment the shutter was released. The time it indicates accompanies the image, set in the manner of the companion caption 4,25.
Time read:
15,17
